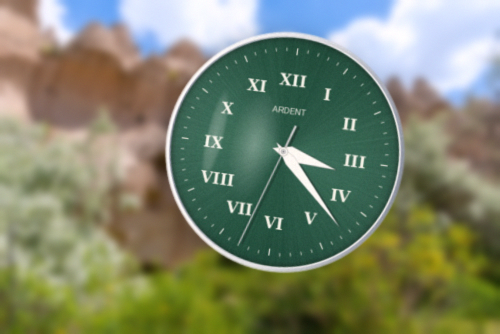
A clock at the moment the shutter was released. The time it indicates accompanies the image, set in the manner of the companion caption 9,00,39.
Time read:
3,22,33
